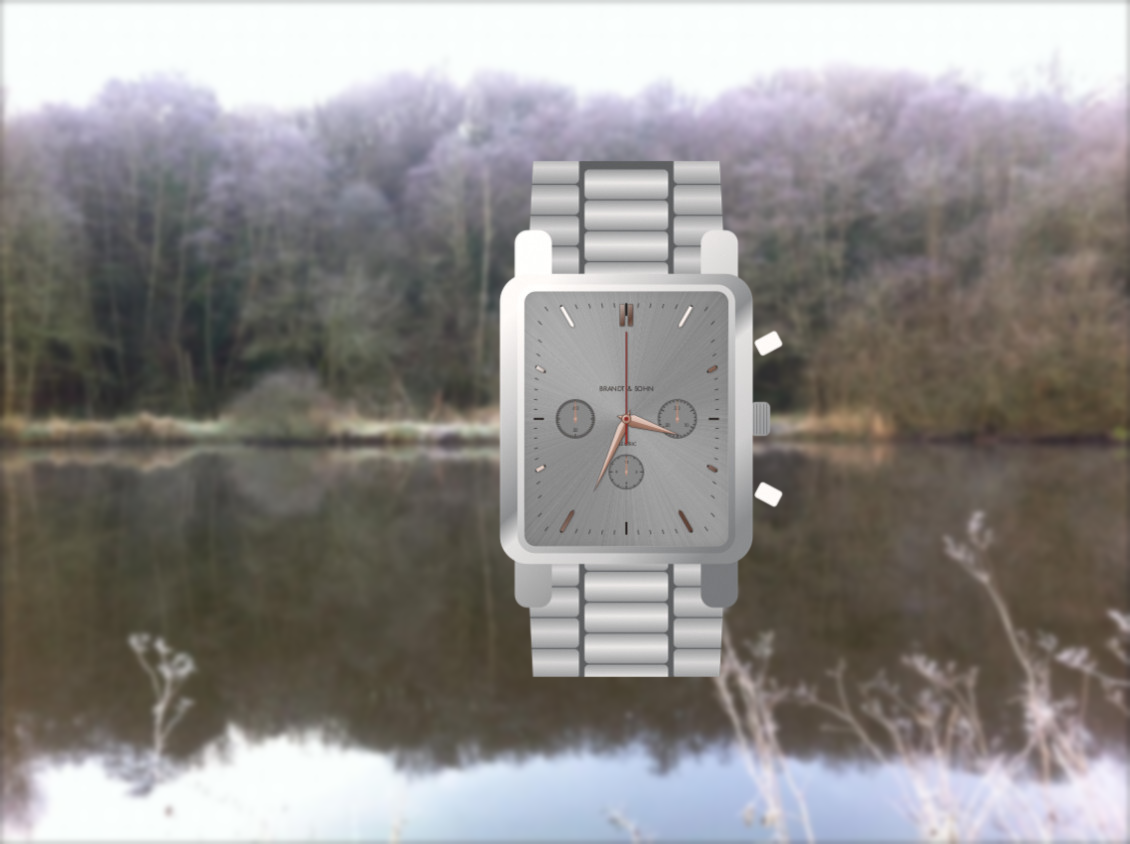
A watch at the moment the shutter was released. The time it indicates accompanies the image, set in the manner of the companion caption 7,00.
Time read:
3,34
